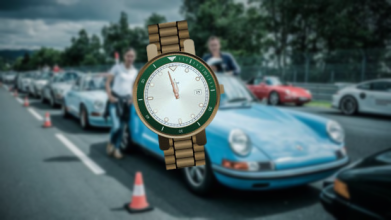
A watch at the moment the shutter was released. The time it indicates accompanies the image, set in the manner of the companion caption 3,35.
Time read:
11,58
